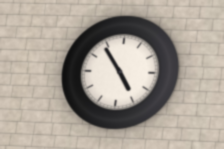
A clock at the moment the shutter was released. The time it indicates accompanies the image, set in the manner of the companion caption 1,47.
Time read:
4,54
